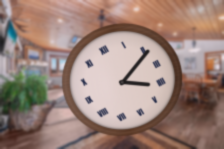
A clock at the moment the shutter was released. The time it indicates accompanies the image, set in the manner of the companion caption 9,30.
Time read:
4,11
